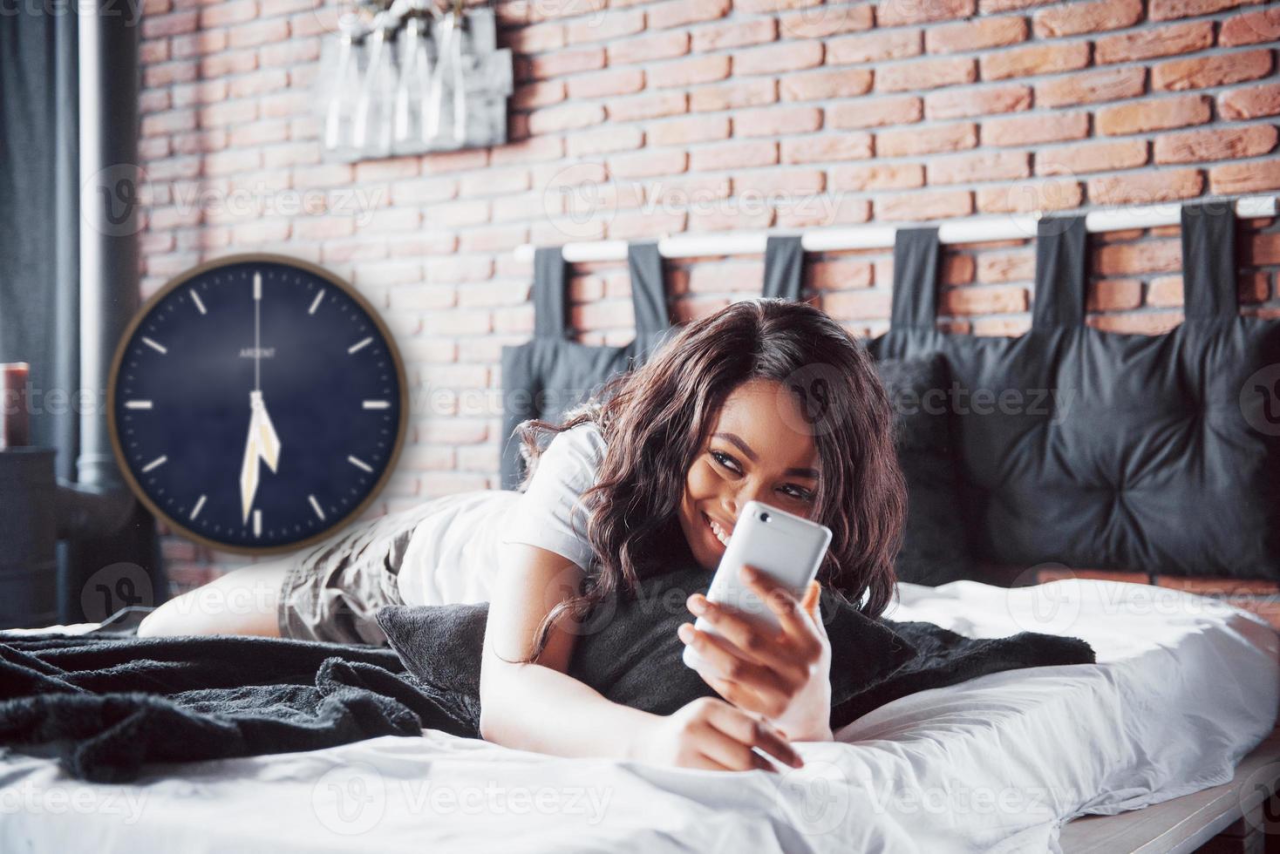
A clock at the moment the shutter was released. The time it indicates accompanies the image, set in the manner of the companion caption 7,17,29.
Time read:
5,31,00
